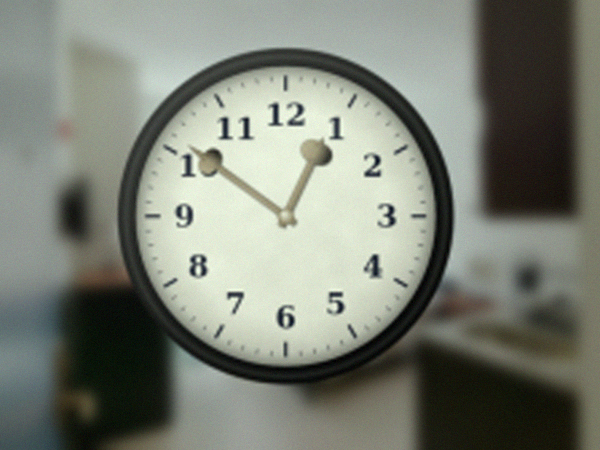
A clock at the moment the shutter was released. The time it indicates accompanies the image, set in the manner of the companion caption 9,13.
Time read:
12,51
